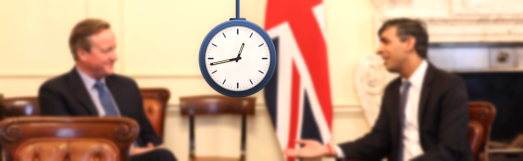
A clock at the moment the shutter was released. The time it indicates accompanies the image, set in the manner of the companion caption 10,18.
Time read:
12,43
